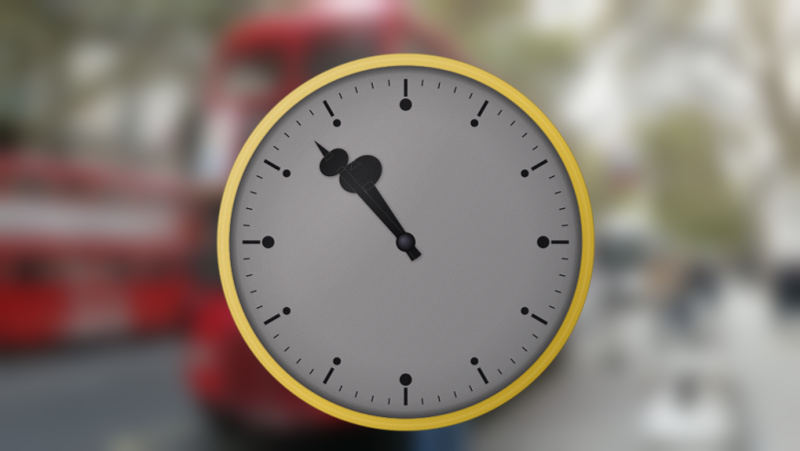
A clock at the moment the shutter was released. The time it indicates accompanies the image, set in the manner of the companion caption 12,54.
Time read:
10,53
